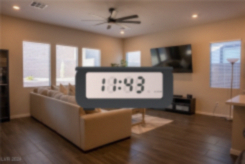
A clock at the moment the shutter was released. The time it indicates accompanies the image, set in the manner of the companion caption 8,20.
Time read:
11,43
